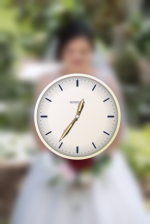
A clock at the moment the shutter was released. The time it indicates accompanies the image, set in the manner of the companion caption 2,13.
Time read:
12,36
